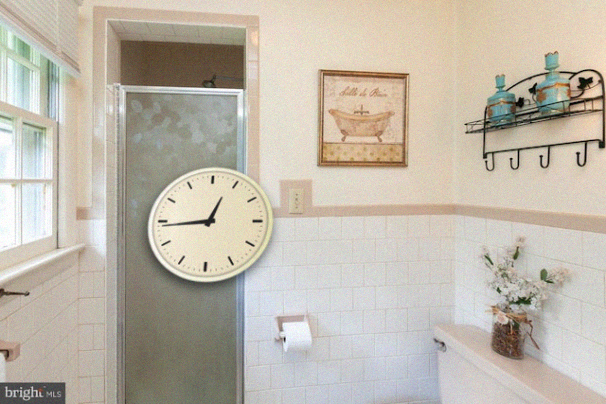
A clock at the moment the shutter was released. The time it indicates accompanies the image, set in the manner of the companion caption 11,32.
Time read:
12,44
